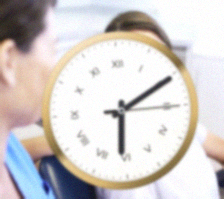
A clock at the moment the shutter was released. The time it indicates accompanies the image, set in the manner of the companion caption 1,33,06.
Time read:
6,10,15
